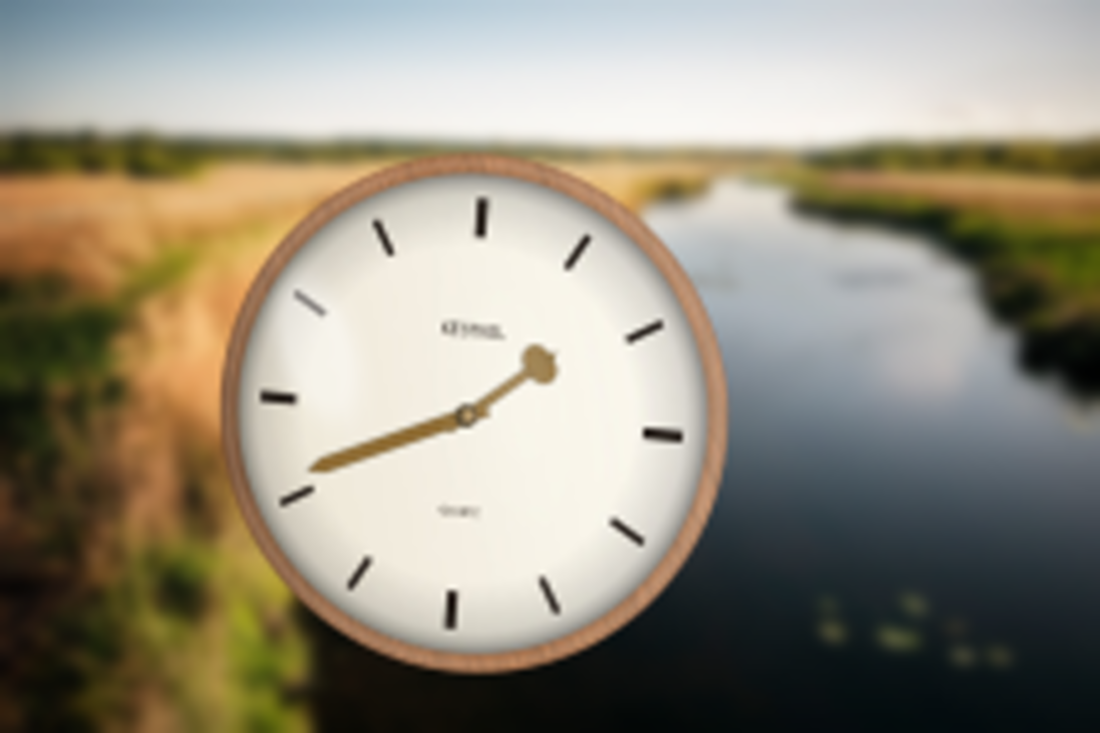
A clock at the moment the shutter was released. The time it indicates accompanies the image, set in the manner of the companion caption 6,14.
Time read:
1,41
